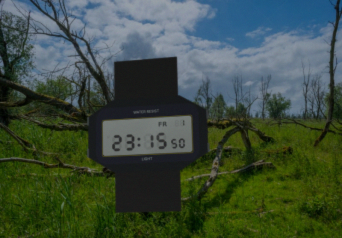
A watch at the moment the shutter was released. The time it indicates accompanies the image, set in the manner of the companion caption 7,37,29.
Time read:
23,15,50
